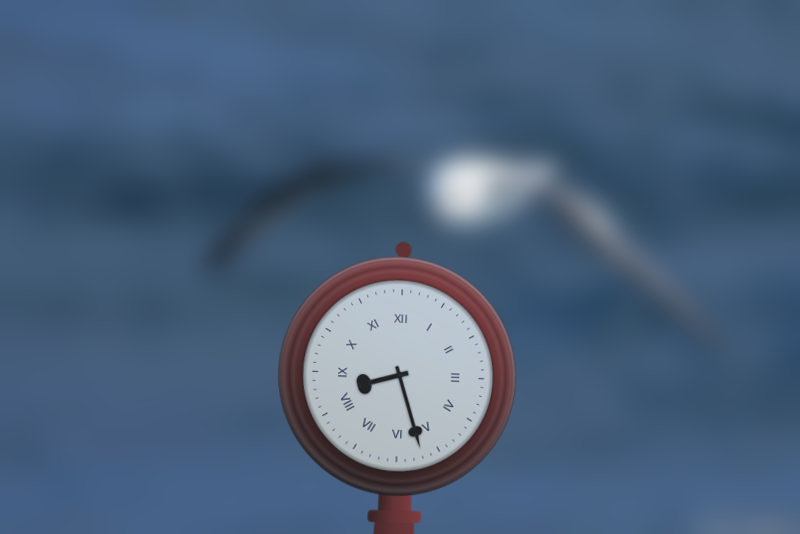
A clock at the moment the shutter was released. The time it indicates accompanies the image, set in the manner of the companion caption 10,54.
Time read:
8,27
